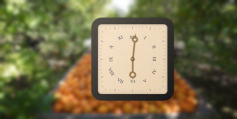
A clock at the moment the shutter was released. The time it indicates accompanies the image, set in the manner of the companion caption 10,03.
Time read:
6,01
